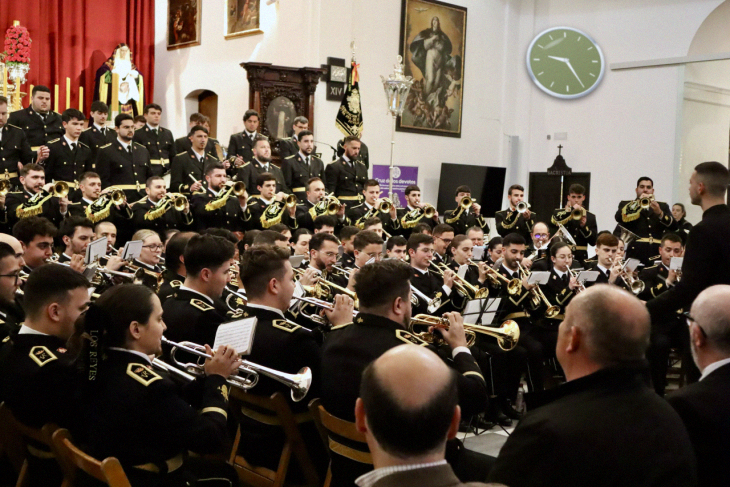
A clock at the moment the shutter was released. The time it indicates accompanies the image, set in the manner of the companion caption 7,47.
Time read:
9,25
